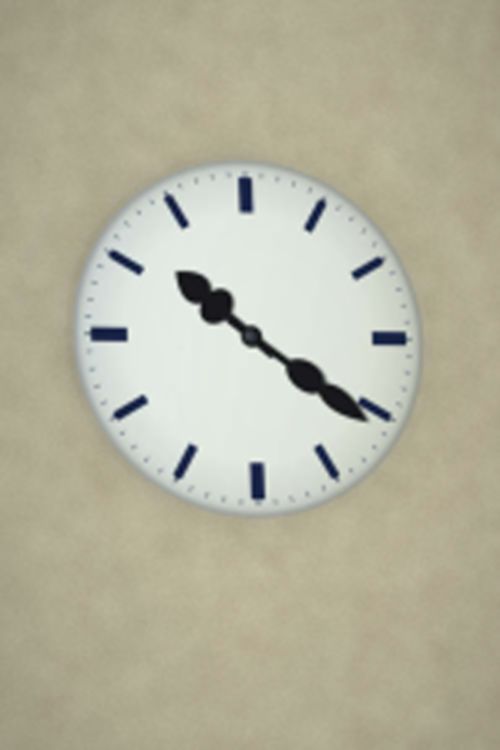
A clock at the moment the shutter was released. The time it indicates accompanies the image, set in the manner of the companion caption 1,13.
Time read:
10,21
